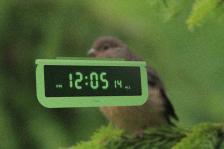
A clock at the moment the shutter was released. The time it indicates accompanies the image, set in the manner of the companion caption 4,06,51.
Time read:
12,05,14
